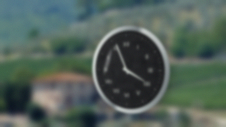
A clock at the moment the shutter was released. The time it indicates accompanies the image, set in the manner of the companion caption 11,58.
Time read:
3,56
